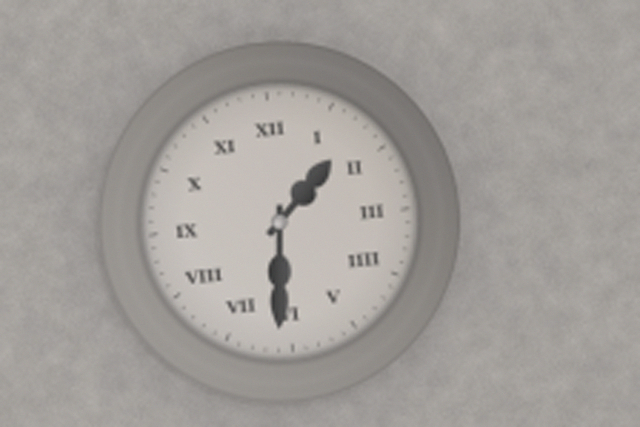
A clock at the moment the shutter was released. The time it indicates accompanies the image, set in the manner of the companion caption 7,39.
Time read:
1,31
